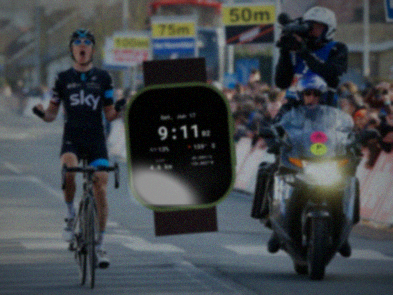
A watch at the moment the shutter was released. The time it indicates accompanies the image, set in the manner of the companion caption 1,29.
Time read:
9,11
